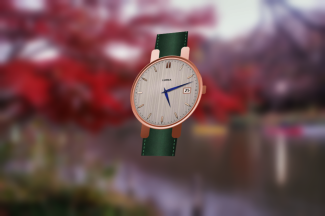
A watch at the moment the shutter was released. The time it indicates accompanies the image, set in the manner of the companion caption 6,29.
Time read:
5,12
